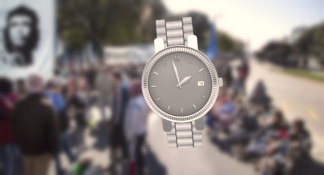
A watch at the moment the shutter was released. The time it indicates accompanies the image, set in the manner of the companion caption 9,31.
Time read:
1,58
